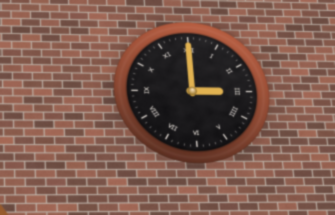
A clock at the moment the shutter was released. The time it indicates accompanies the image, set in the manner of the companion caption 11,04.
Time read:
3,00
